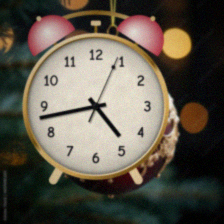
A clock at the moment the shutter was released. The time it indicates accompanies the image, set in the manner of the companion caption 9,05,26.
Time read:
4,43,04
